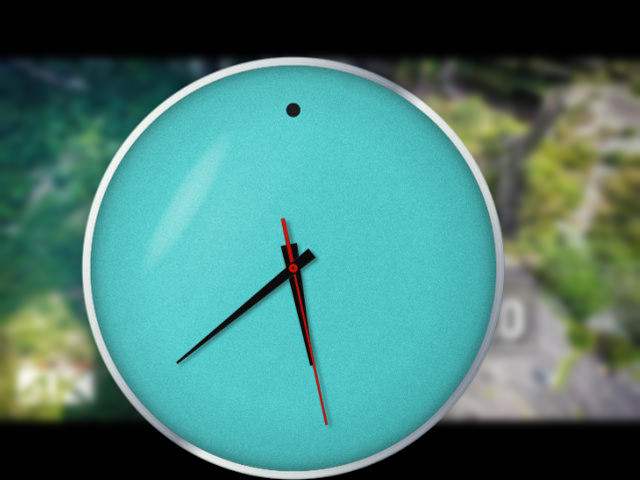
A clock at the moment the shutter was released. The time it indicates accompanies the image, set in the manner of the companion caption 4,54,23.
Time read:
5,38,28
